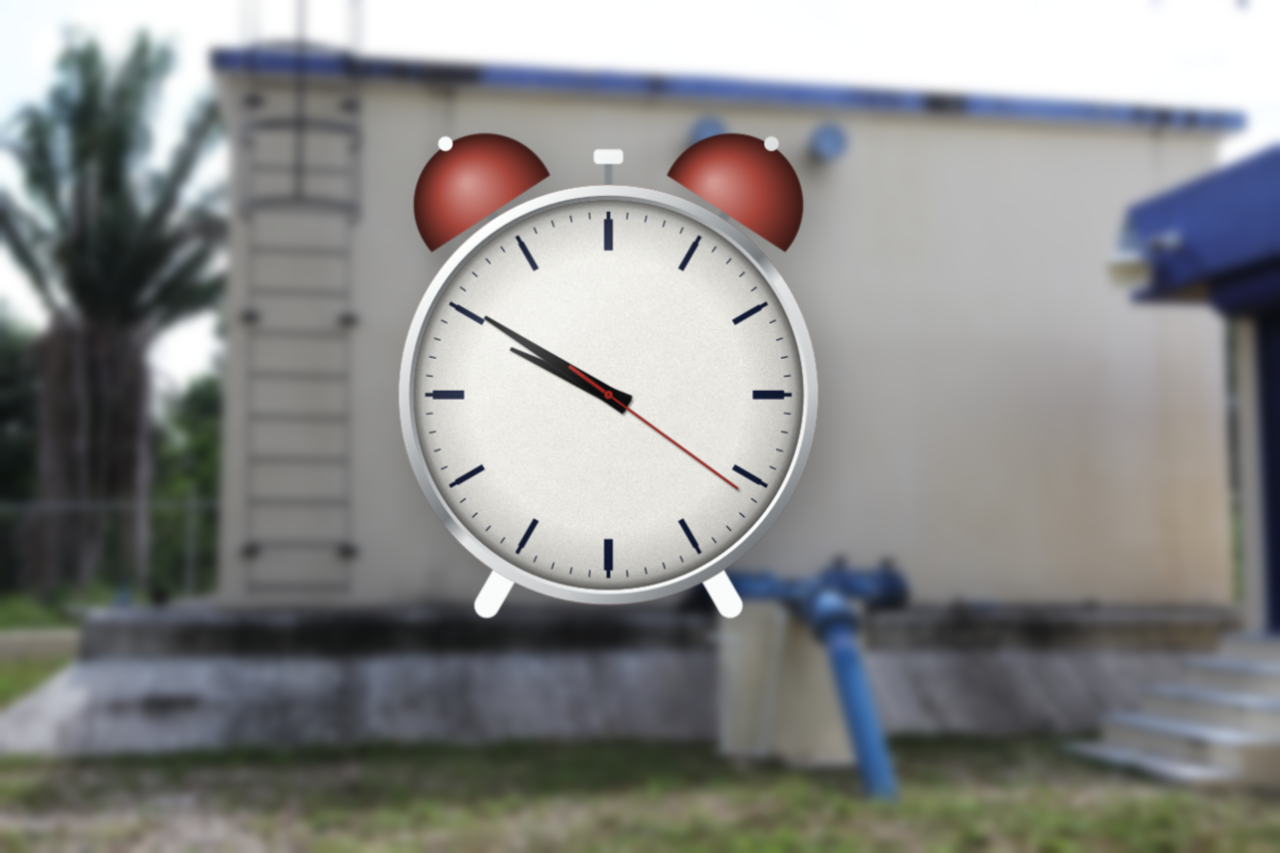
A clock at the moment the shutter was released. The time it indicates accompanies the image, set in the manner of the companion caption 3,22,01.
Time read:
9,50,21
